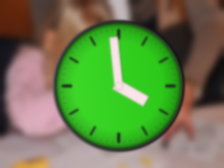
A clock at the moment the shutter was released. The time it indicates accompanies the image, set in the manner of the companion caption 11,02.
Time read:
3,59
